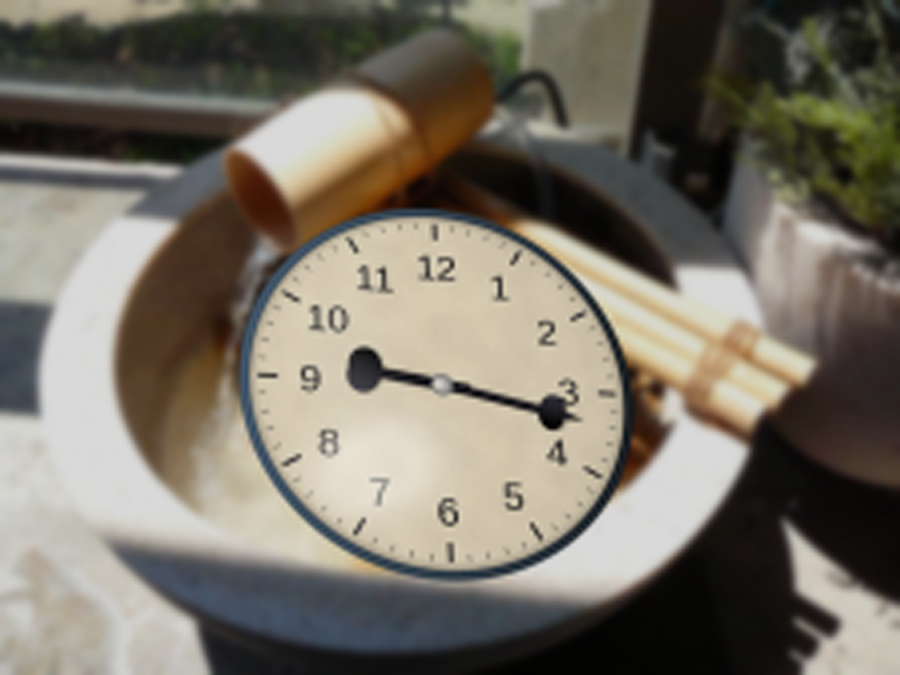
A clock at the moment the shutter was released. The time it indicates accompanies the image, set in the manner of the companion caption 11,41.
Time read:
9,17
